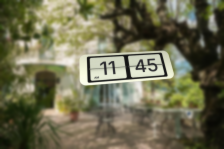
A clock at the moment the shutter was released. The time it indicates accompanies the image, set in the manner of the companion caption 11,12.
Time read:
11,45
